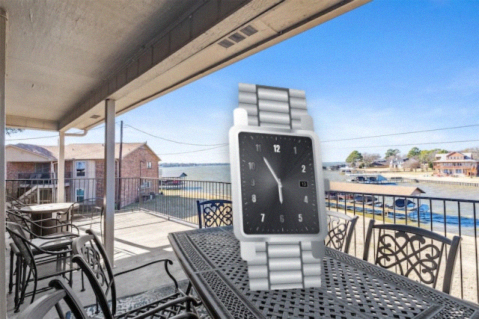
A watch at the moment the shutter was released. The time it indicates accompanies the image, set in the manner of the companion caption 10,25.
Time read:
5,55
